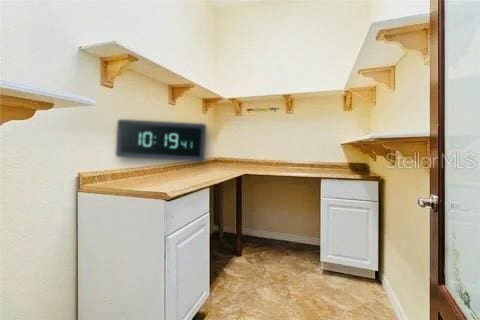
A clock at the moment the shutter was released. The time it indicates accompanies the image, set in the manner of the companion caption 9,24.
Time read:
10,19
